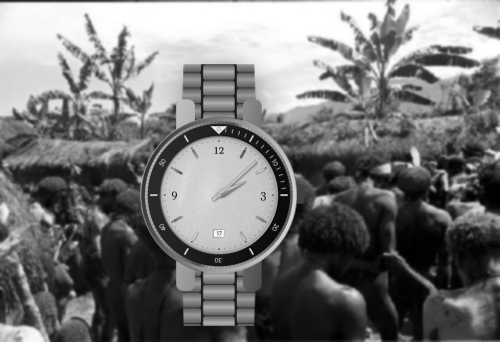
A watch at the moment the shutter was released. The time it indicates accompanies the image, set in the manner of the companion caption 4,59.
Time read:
2,08
